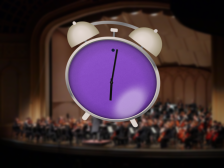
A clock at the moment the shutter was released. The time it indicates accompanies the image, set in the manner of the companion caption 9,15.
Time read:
6,01
